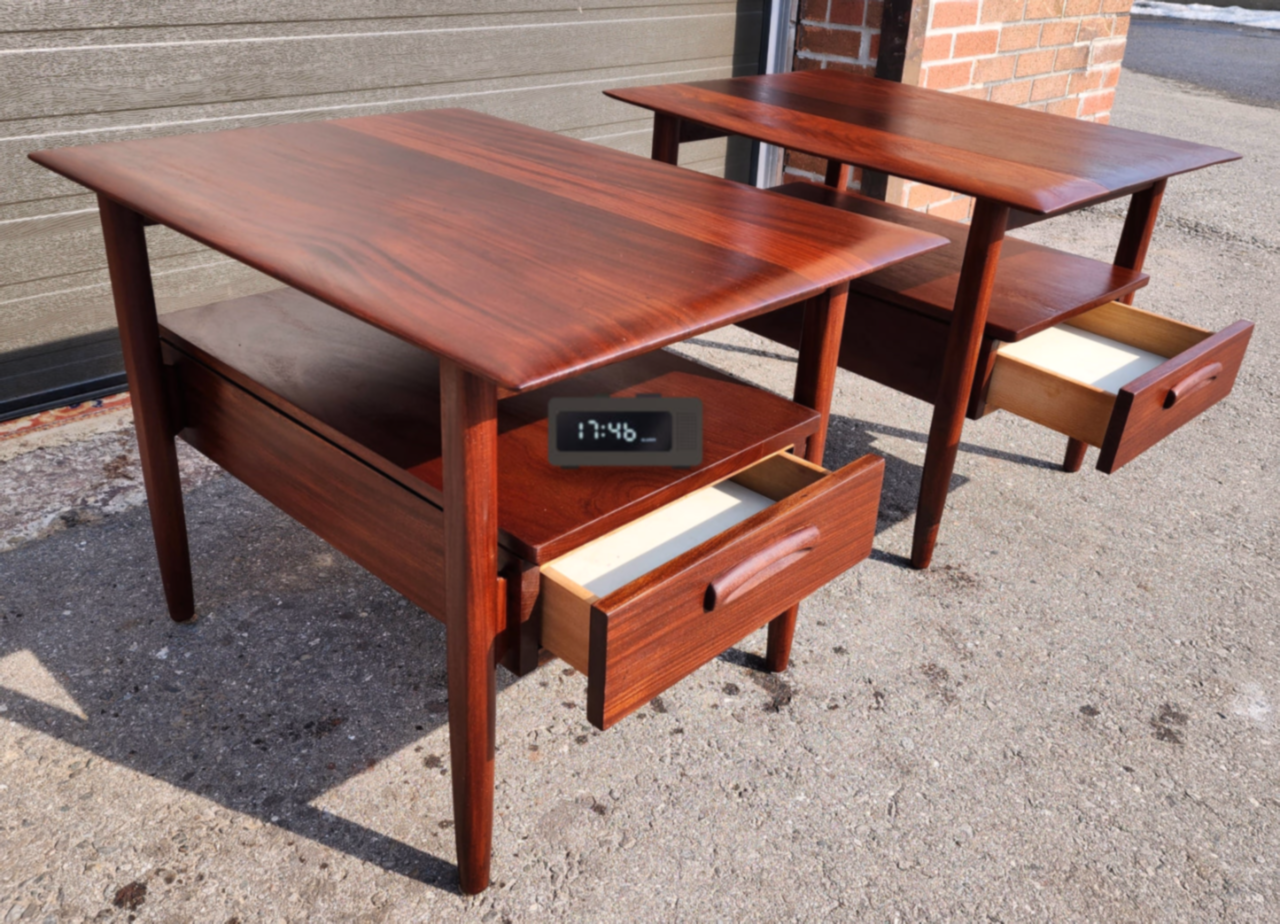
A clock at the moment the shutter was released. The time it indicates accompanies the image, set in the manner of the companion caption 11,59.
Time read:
17,46
